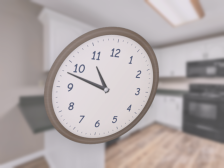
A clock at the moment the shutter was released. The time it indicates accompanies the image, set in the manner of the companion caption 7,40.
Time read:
10,48
